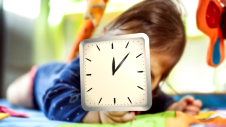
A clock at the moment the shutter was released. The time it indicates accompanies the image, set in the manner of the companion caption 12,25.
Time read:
12,07
